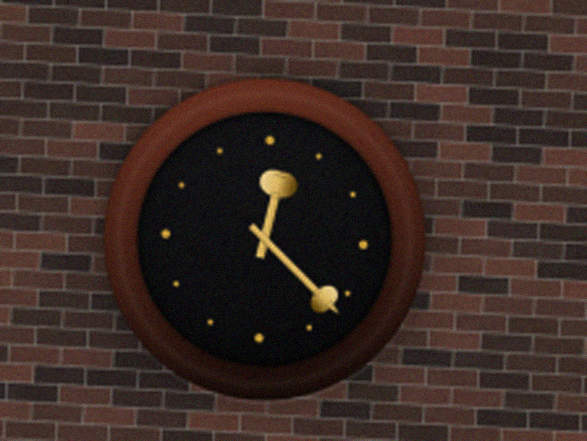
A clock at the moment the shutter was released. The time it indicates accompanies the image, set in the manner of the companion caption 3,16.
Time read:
12,22
